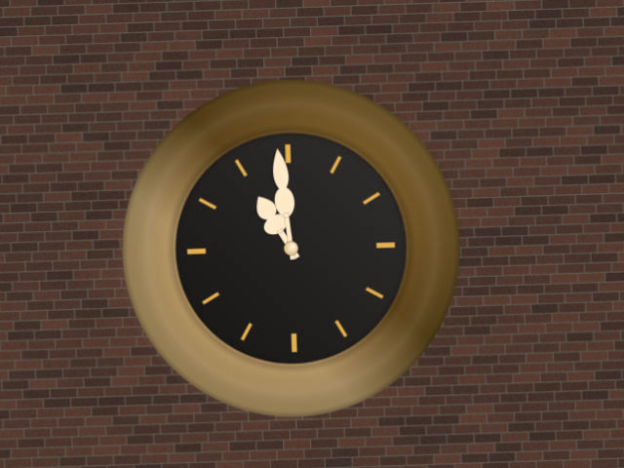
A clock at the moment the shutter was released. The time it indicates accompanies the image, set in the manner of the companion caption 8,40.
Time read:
10,59
